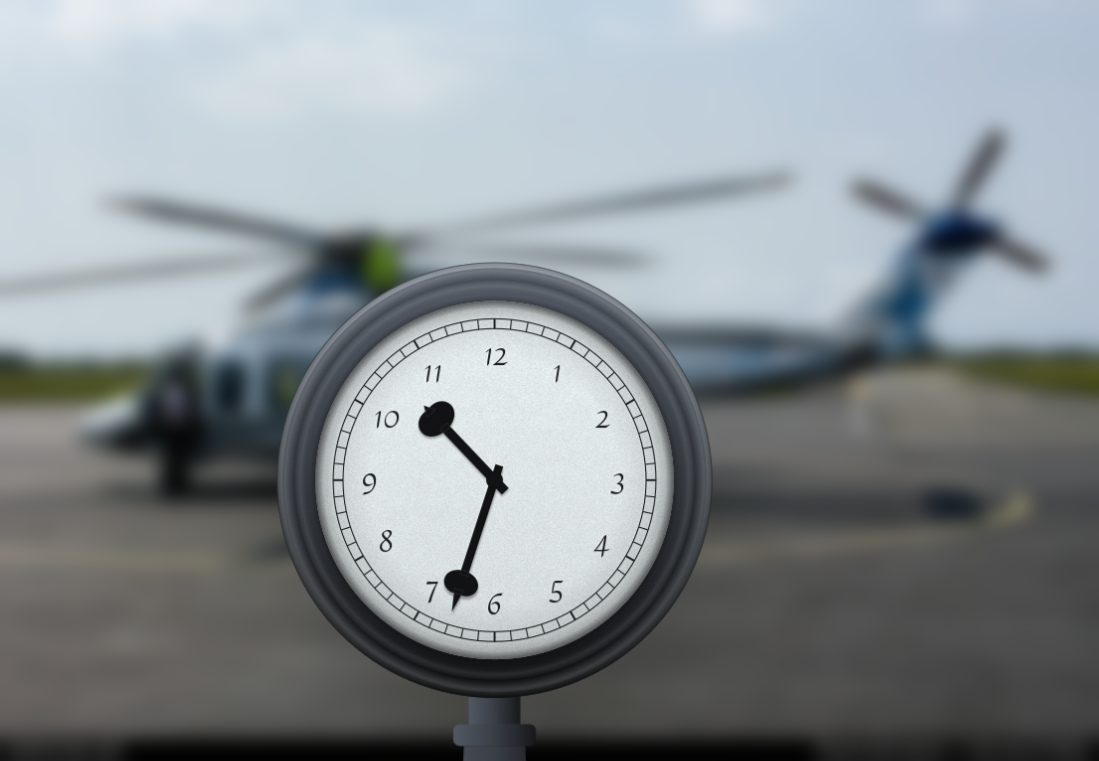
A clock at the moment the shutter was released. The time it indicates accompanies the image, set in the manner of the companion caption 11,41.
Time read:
10,33
